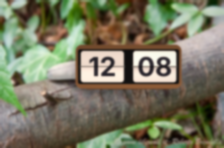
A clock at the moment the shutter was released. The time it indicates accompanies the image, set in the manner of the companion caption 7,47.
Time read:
12,08
